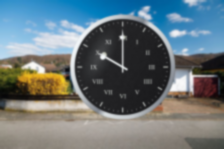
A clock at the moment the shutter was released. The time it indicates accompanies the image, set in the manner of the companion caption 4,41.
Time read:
10,00
